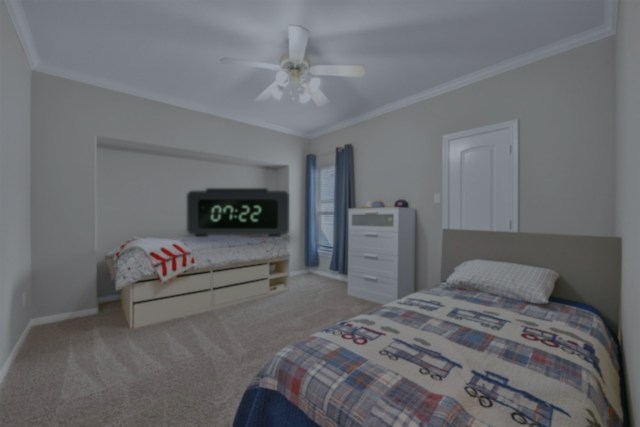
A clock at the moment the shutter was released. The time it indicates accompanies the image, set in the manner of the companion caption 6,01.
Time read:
7,22
